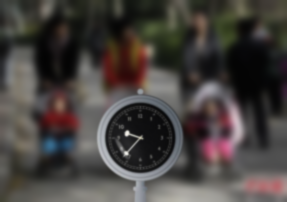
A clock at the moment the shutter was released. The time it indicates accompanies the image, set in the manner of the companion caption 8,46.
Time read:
9,37
